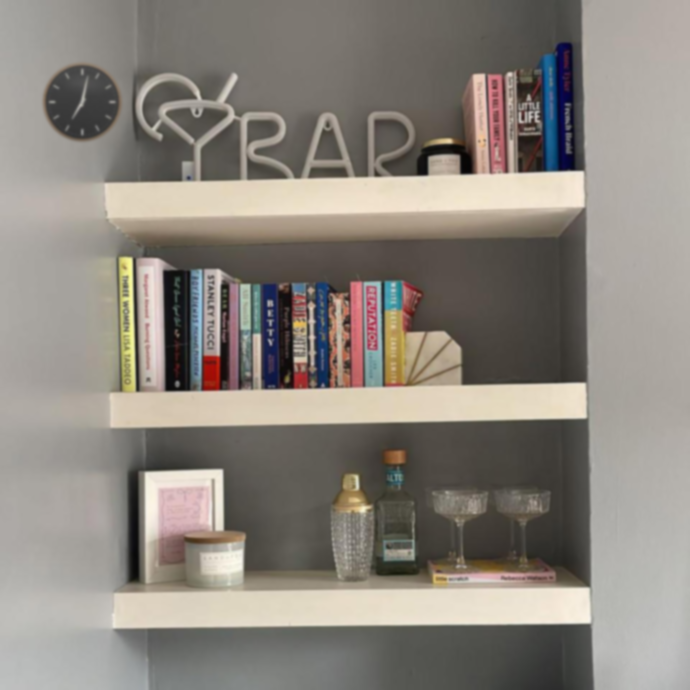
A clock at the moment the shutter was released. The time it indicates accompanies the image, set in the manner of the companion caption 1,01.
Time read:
7,02
